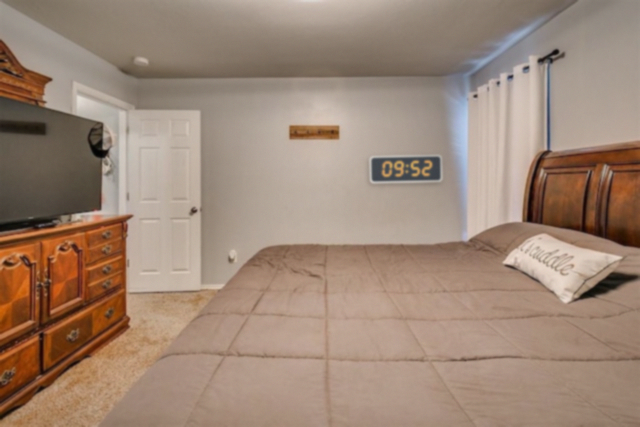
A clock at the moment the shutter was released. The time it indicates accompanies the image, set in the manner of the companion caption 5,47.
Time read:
9,52
